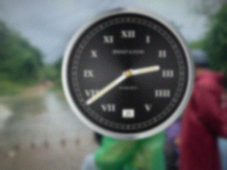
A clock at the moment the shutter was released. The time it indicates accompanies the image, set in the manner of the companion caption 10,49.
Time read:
2,39
